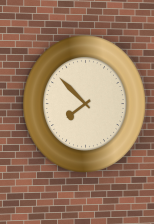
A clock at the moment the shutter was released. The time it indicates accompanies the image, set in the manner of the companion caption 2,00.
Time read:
7,52
